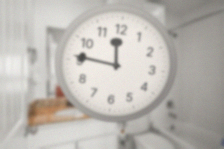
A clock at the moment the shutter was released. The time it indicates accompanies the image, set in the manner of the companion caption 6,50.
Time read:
11,46
